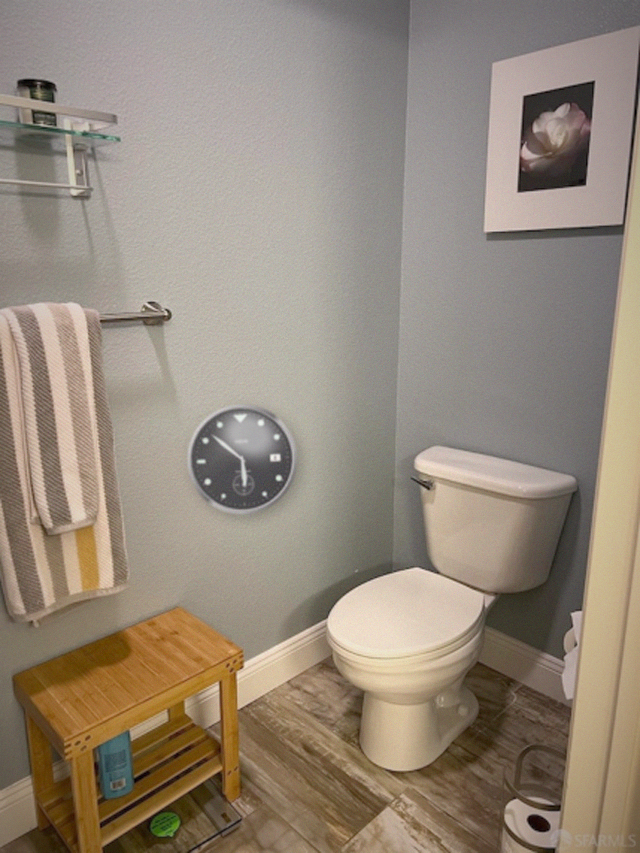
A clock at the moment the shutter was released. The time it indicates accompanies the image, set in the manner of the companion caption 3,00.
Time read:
5,52
